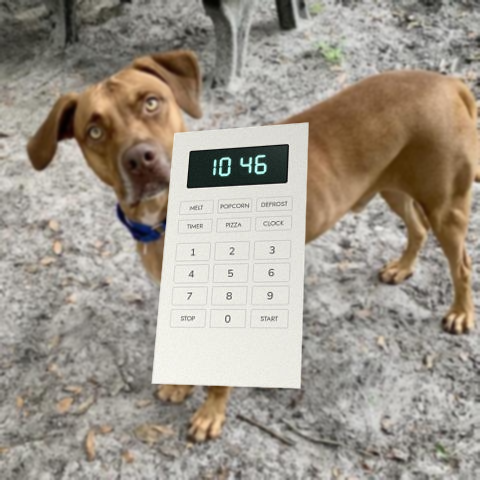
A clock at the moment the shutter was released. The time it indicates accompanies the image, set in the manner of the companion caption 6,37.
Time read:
10,46
